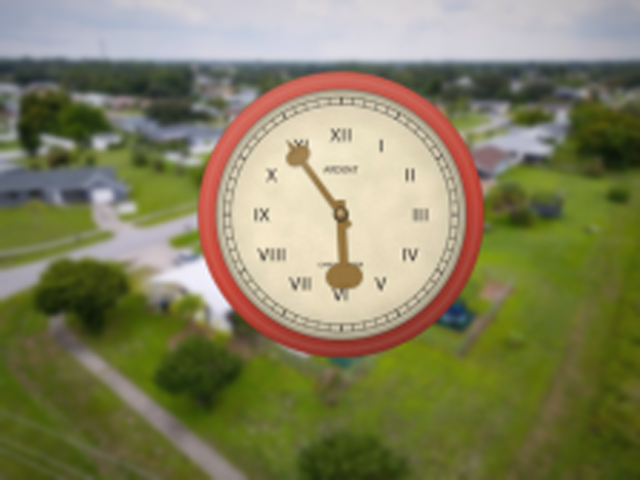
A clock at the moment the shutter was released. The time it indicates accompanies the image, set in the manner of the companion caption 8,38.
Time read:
5,54
